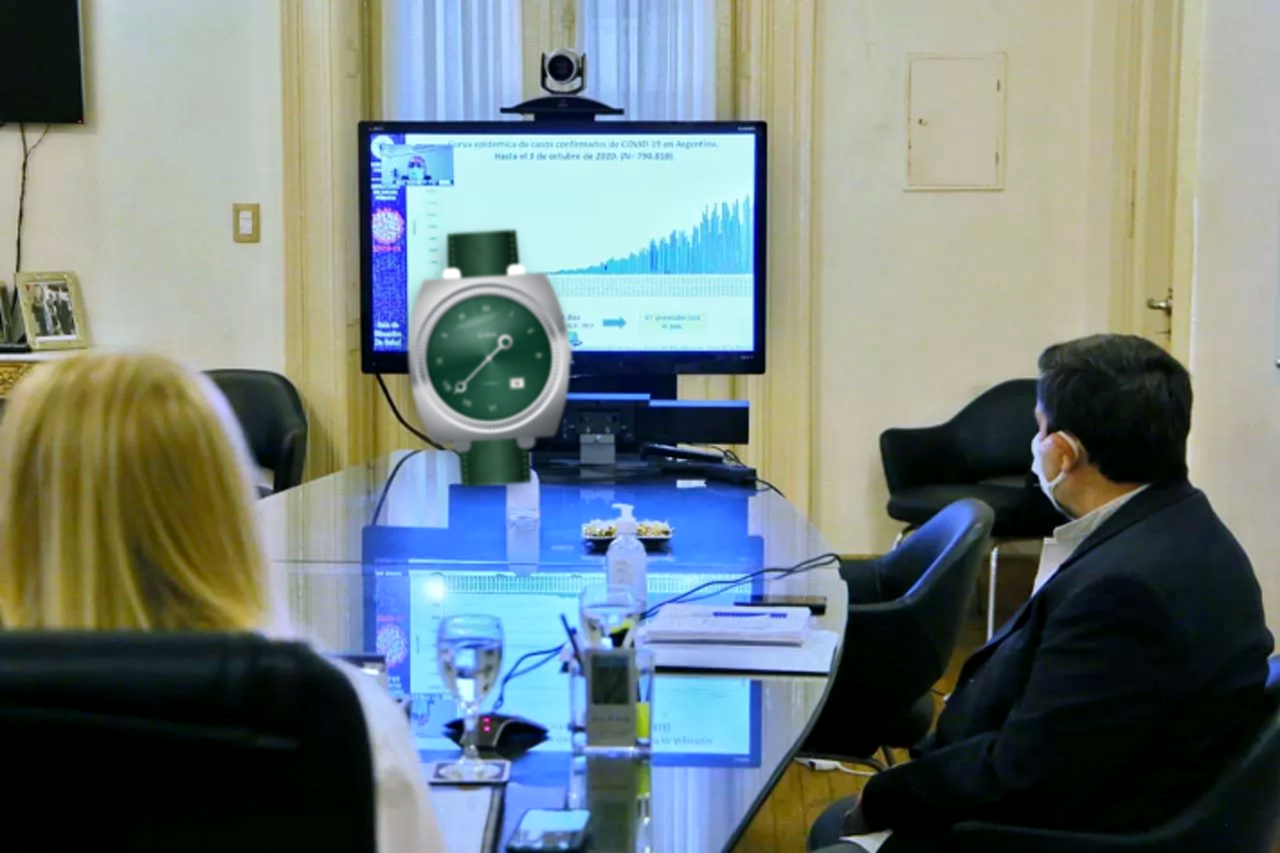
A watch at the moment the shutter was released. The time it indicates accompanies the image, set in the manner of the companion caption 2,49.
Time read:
1,38
